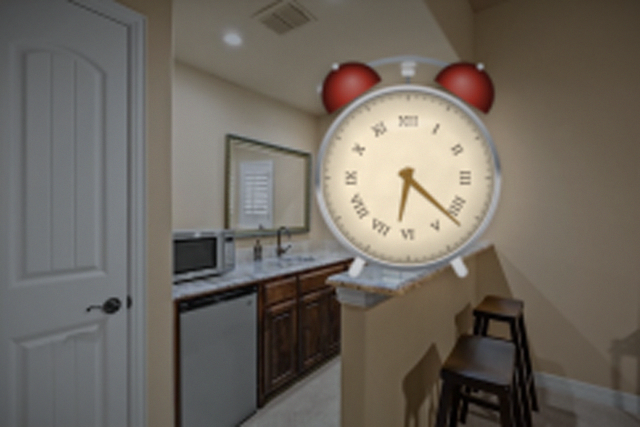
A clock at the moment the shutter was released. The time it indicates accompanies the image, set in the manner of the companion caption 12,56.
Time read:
6,22
